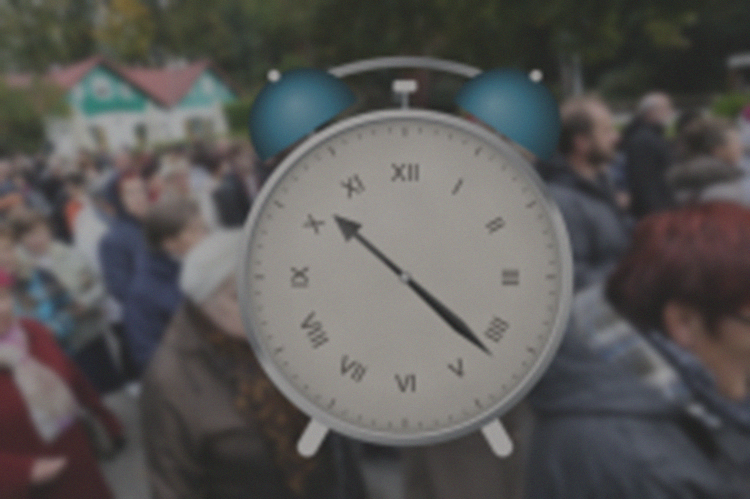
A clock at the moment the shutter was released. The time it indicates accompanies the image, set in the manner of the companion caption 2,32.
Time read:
10,22
